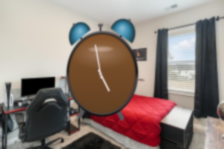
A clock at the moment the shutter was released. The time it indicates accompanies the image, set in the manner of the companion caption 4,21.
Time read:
4,58
